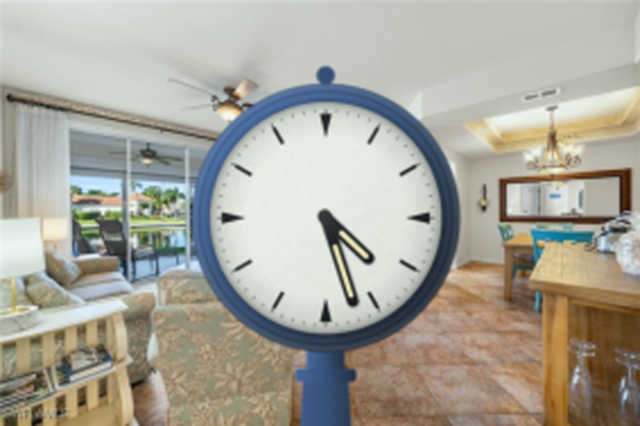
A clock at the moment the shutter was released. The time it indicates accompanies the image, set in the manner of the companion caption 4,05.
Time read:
4,27
